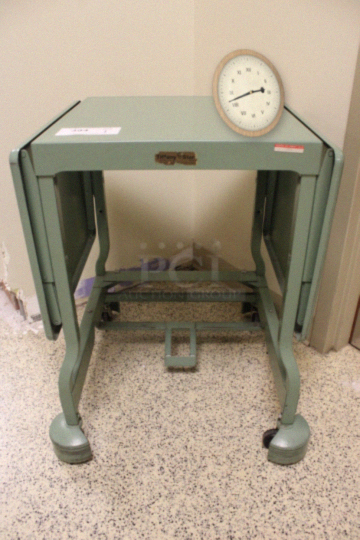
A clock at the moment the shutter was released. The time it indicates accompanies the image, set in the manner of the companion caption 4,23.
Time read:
2,42
